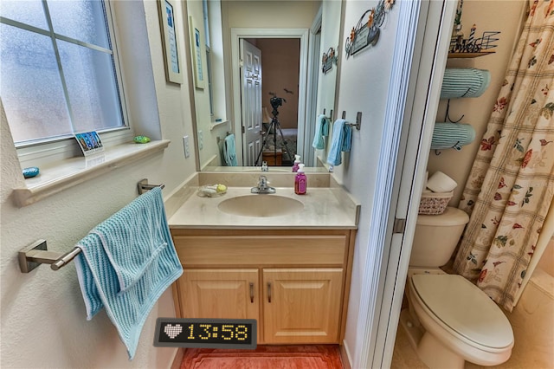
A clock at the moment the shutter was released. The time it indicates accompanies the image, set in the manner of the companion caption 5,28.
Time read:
13,58
